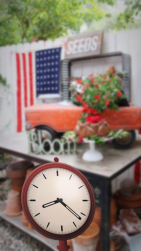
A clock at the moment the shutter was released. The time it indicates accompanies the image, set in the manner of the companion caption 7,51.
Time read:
8,22
